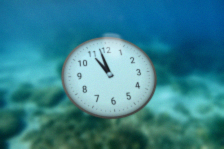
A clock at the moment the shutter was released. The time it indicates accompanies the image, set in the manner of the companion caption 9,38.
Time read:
10,58
